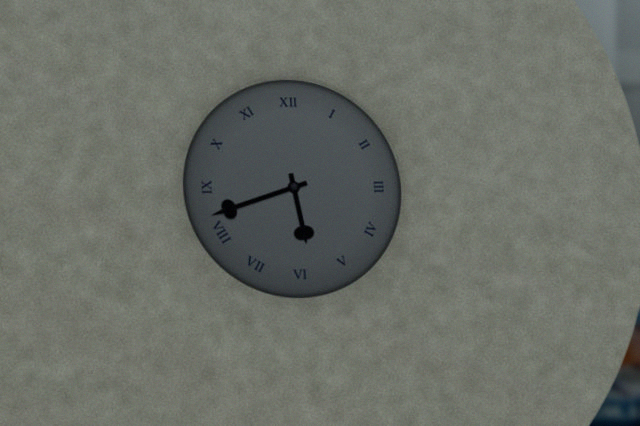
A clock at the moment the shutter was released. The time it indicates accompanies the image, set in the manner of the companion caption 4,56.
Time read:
5,42
